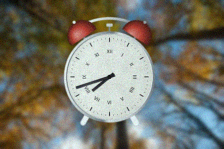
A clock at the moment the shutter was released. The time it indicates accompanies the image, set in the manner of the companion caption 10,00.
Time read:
7,42
